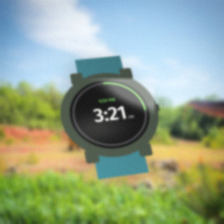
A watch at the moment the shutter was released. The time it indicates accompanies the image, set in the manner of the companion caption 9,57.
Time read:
3,21
